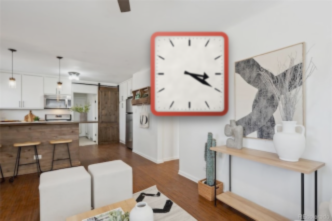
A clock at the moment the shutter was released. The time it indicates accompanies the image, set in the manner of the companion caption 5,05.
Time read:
3,20
